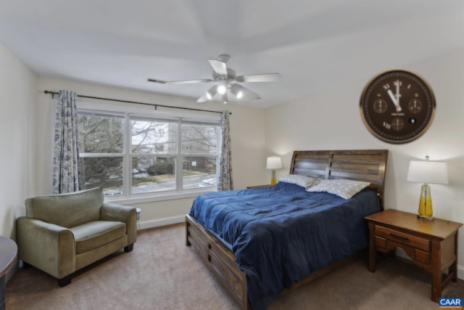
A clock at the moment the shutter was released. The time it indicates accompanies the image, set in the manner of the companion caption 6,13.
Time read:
11,00
